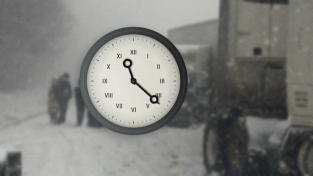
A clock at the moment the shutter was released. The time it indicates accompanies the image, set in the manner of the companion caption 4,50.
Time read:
11,22
